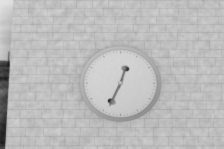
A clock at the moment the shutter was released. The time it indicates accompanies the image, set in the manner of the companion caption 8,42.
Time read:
12,34
